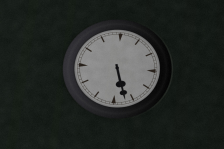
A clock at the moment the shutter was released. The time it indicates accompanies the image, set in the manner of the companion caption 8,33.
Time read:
5,27
